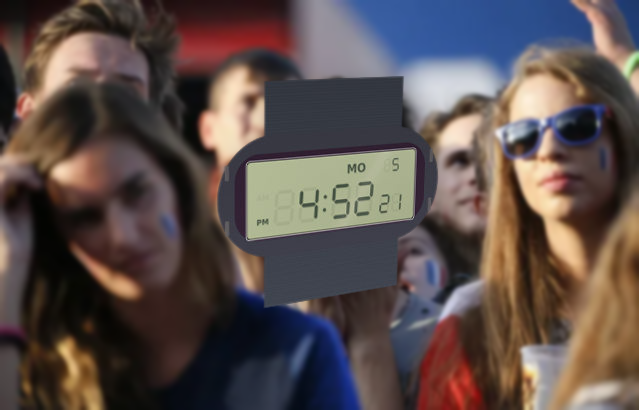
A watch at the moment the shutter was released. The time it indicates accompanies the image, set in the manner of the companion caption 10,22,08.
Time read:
4,52,21
